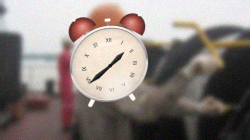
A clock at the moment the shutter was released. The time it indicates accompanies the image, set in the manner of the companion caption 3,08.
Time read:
1,39
